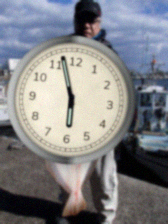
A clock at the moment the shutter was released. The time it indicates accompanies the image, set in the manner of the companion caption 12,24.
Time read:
5,57
